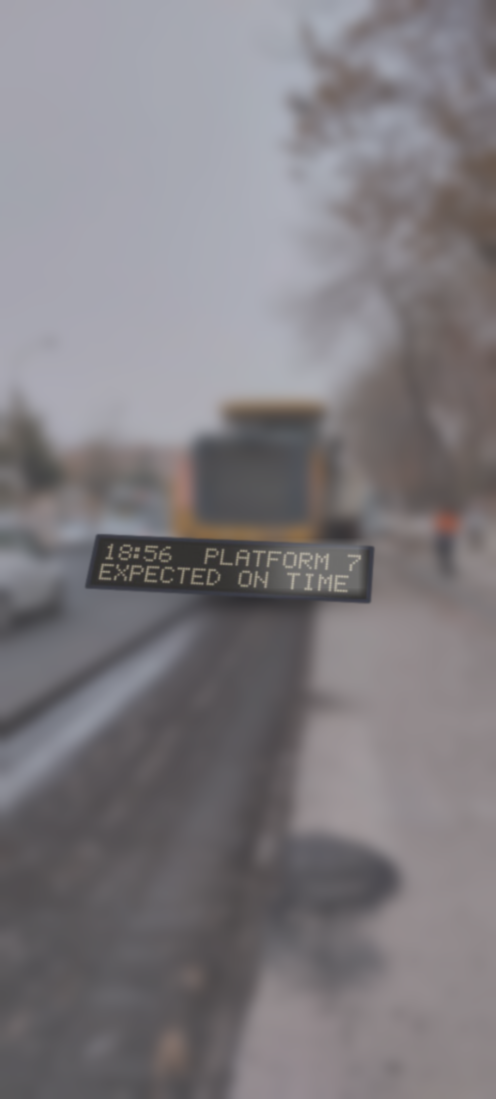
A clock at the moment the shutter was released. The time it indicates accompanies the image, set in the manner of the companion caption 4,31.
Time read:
18,56
